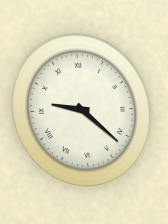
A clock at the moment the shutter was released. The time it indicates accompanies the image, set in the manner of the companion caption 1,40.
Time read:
9,22
